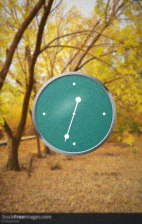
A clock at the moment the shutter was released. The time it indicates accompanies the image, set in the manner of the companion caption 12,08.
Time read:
12,33
